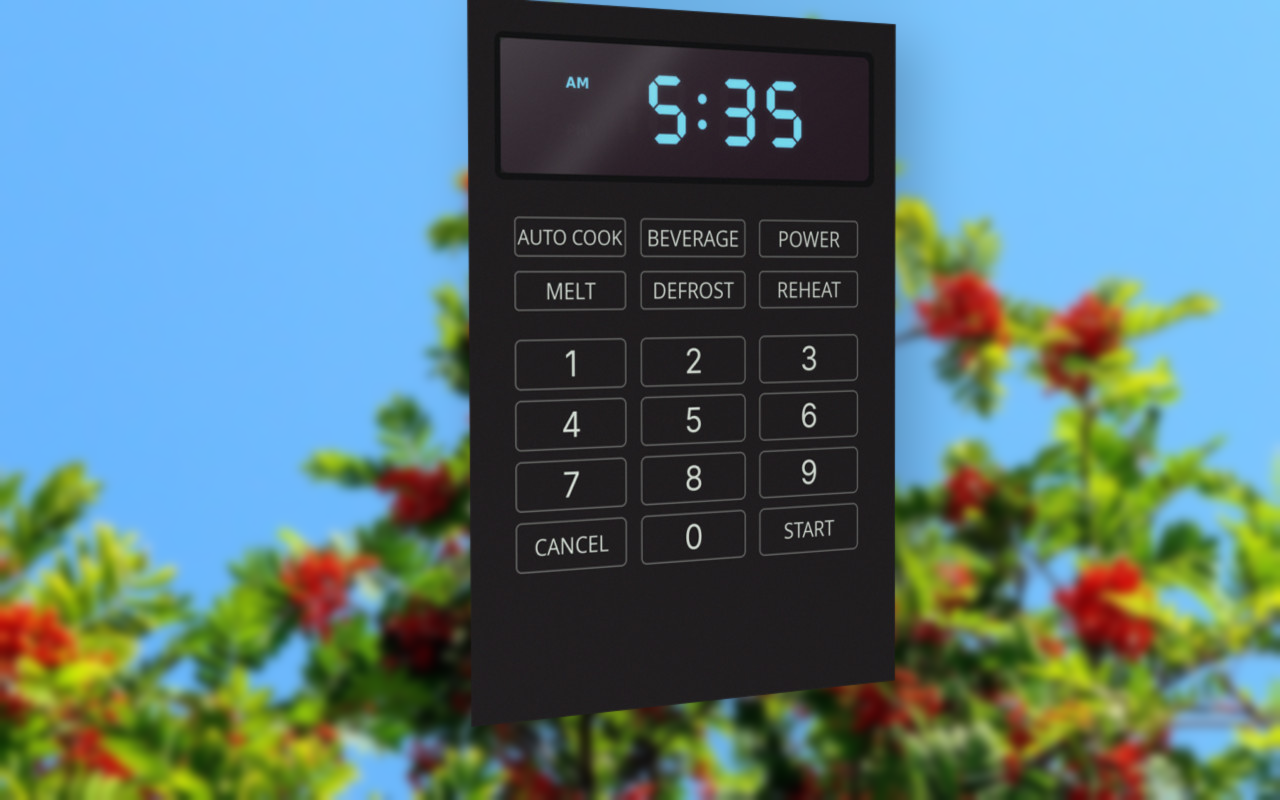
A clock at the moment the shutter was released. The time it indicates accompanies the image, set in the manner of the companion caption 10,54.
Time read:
5,35
